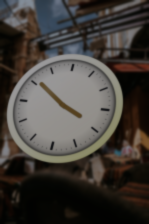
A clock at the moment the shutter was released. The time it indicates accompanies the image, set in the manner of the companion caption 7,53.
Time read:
3,51
